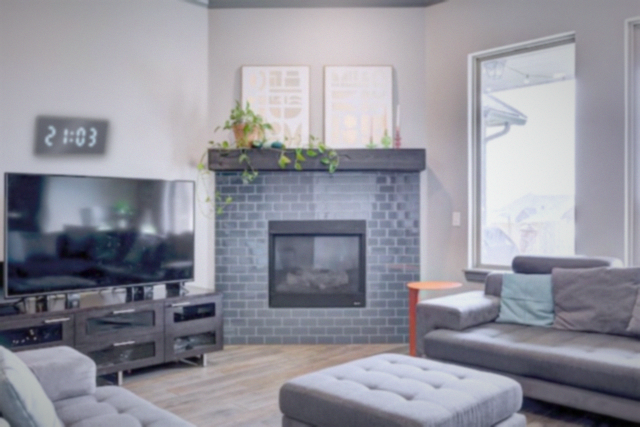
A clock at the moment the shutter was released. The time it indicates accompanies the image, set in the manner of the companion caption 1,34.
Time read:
21,03
